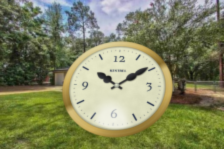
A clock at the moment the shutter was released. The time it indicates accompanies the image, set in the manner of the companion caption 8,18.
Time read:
10,09
